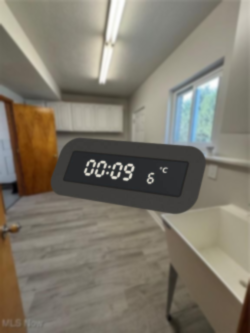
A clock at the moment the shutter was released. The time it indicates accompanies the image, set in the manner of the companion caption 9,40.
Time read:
0,09
